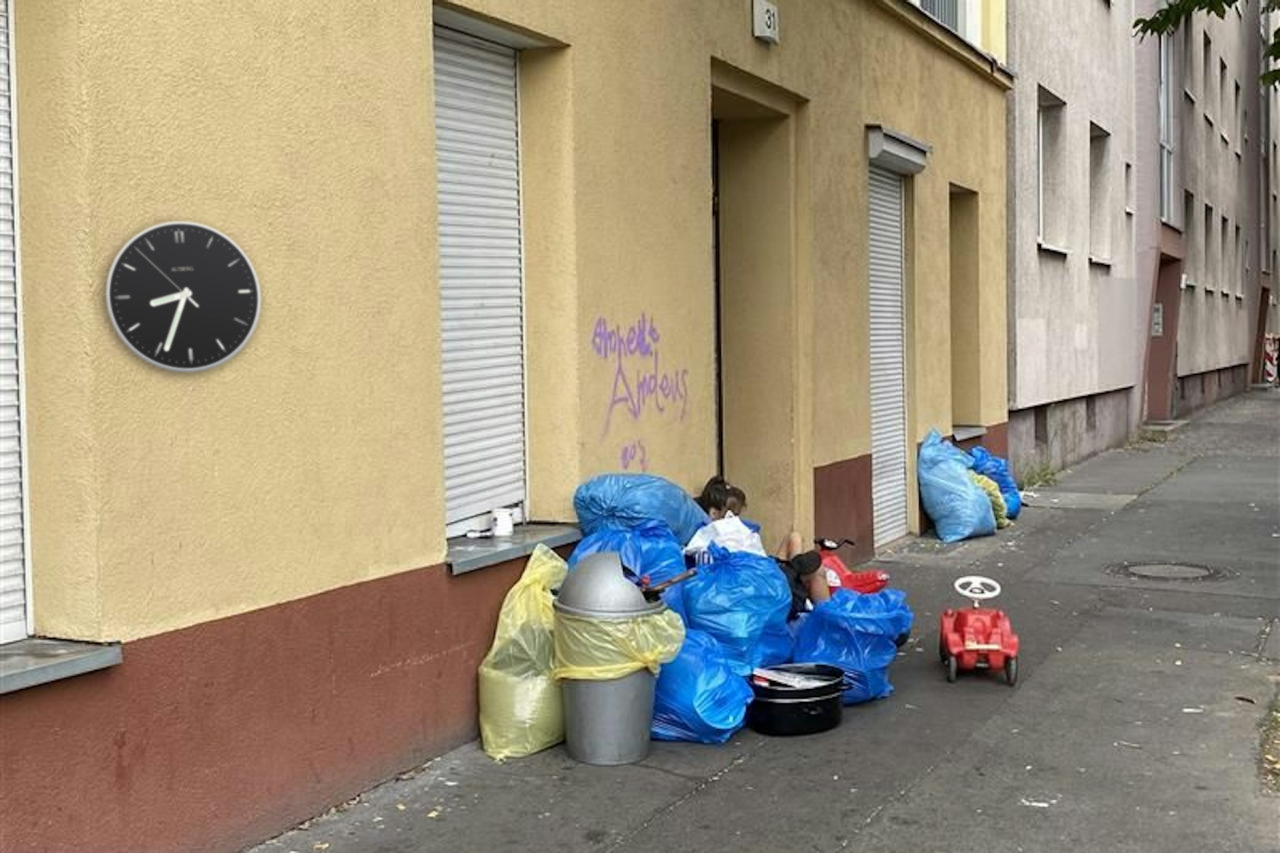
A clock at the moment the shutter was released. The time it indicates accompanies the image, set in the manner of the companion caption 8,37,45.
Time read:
8,33,53
